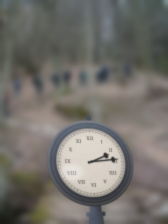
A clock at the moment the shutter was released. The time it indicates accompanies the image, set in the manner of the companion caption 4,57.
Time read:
2,14
